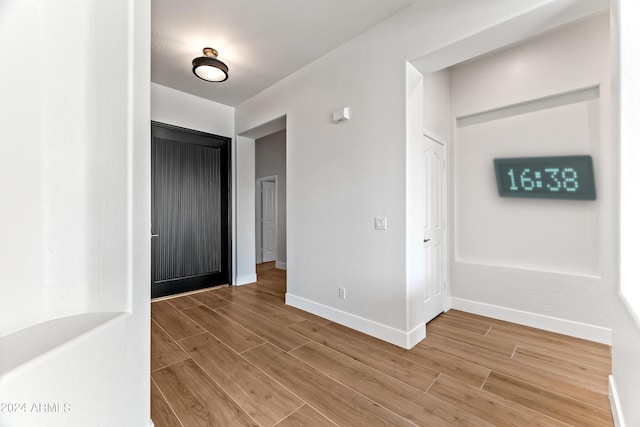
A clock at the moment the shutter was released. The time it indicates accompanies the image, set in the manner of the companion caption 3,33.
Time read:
16,38
